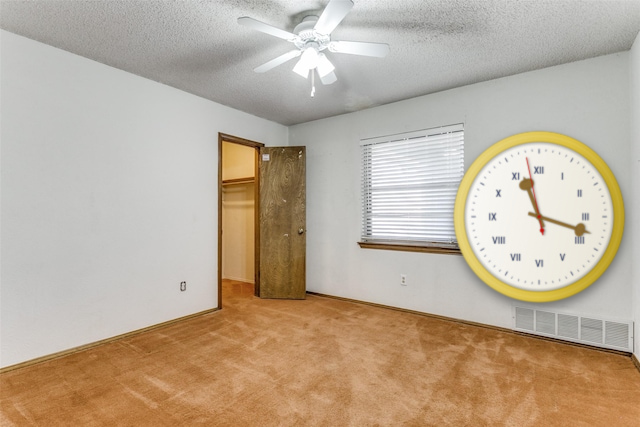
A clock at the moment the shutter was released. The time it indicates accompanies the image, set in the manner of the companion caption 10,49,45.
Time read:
11,17,58
